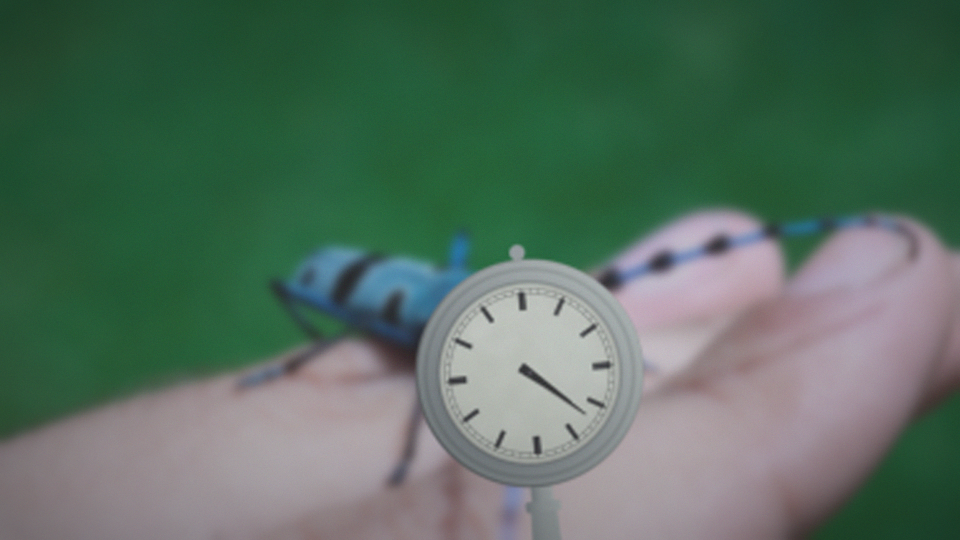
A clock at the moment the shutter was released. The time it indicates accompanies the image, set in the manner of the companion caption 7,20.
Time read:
4,22
